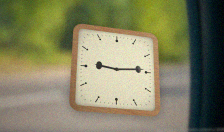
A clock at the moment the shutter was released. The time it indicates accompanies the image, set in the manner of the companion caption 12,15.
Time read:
9,14
